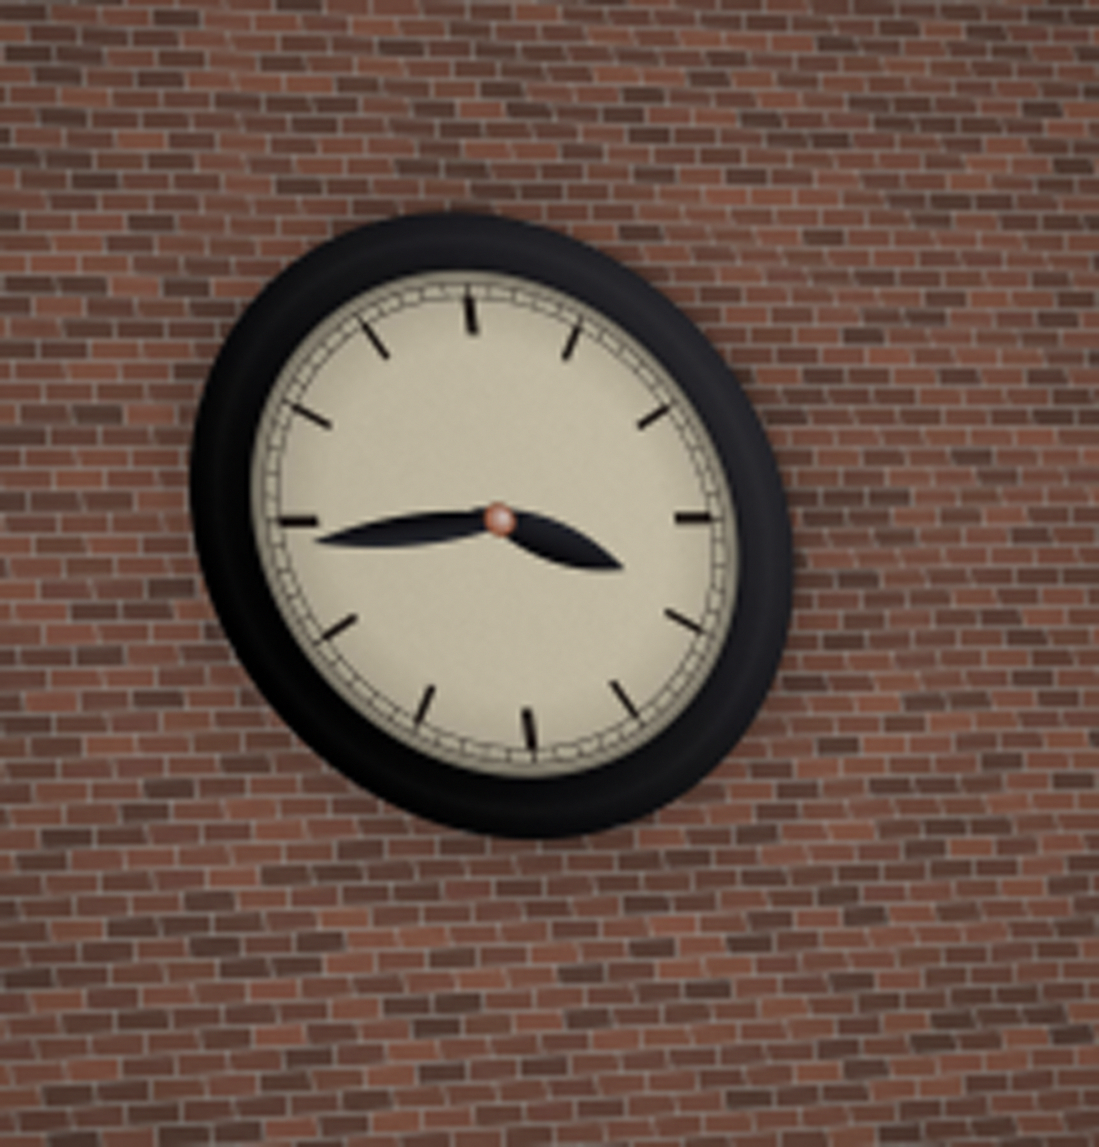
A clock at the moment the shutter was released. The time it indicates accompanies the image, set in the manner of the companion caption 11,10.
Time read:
3,44
